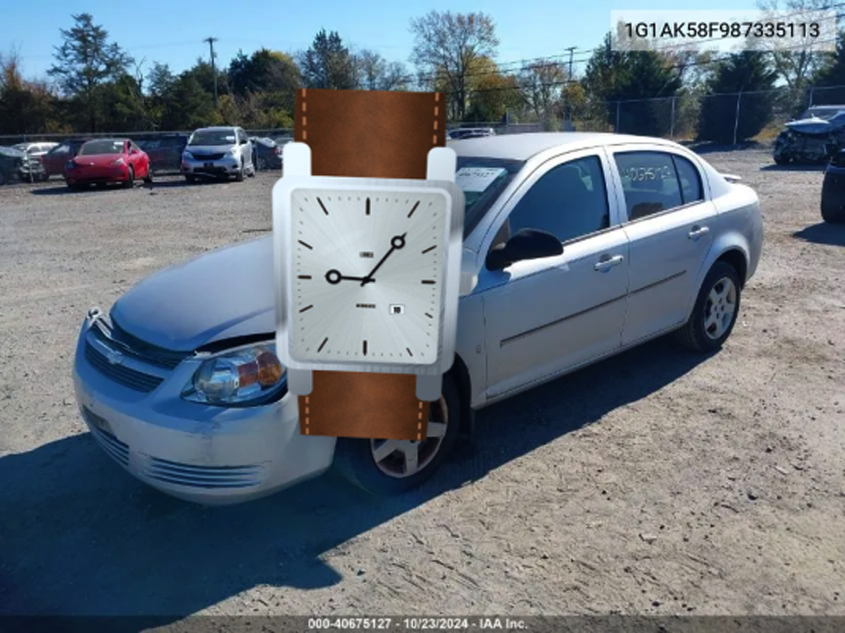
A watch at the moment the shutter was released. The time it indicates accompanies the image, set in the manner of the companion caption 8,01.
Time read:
9,06
